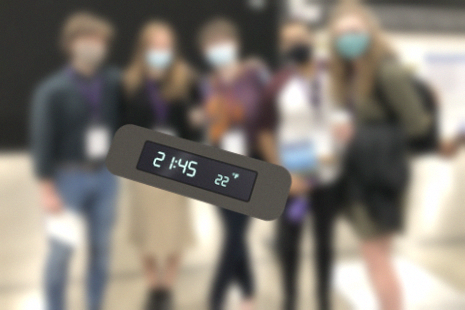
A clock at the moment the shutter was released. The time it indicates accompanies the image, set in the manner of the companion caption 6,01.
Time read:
21,45
